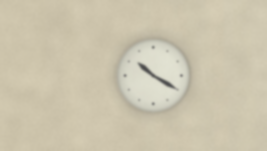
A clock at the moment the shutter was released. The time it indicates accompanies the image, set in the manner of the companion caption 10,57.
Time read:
10,20
